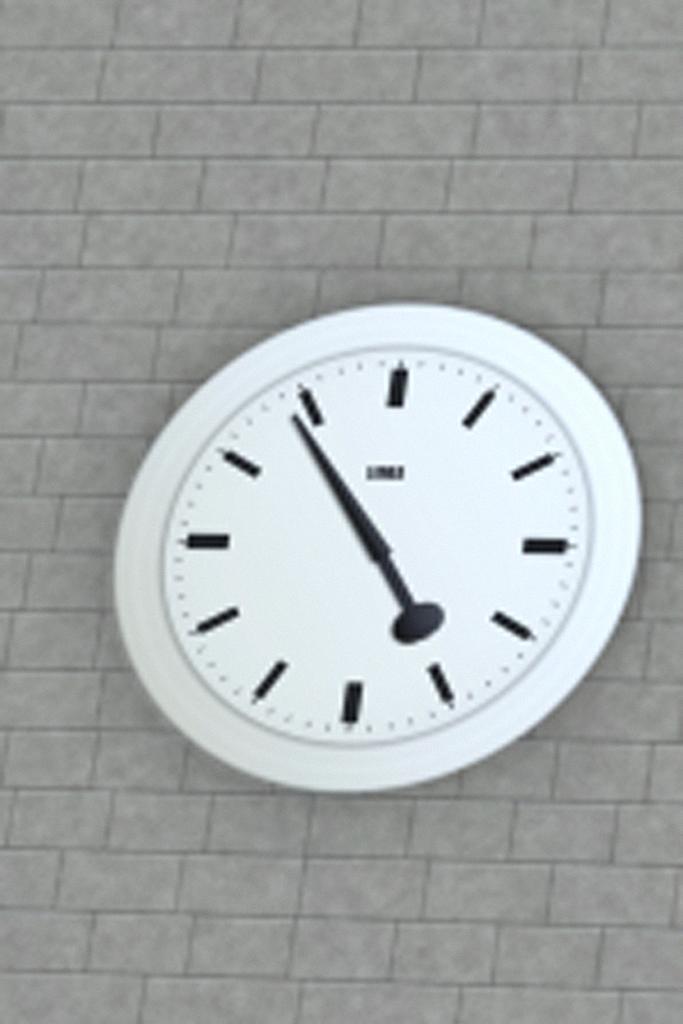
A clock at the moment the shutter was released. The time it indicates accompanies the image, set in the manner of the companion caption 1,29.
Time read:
4,54
